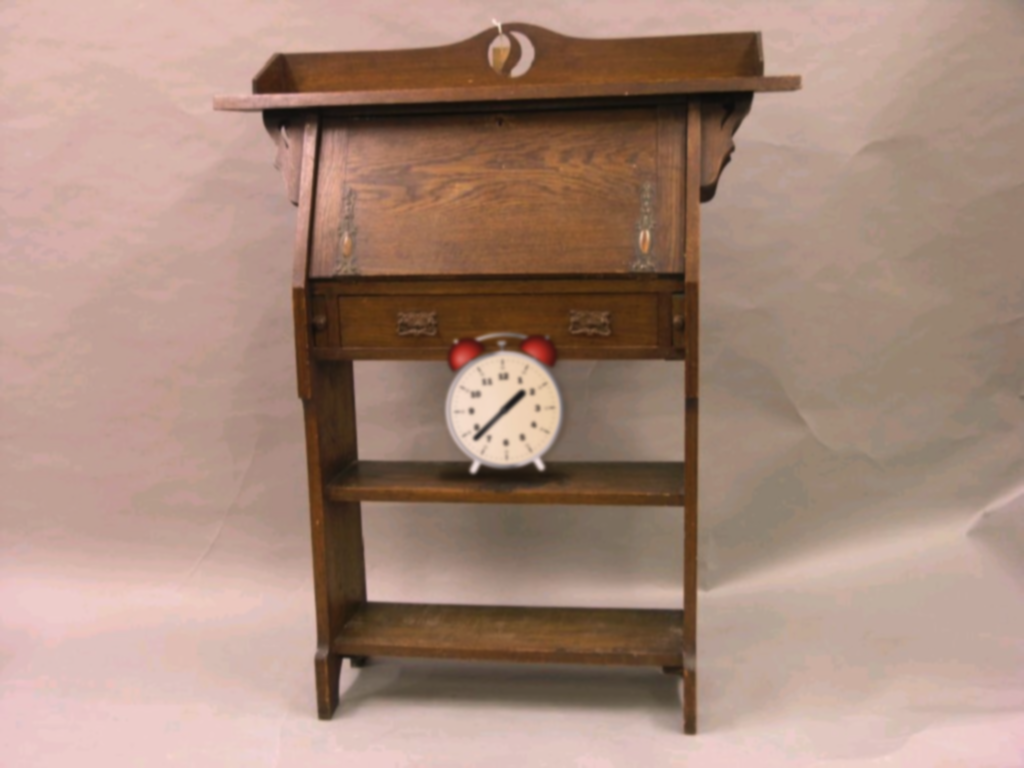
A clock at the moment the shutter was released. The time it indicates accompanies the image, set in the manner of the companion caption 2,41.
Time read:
1,38
